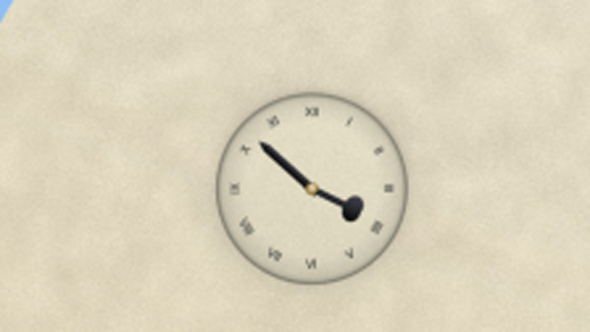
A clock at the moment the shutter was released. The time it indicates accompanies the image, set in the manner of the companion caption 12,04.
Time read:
3,52
